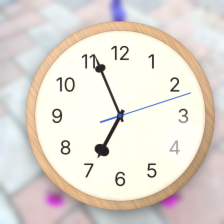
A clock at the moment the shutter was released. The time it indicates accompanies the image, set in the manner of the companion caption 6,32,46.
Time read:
6,56,12
